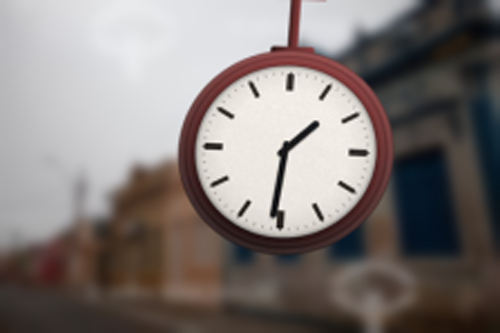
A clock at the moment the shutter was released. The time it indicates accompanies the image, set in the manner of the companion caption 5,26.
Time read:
1,31
